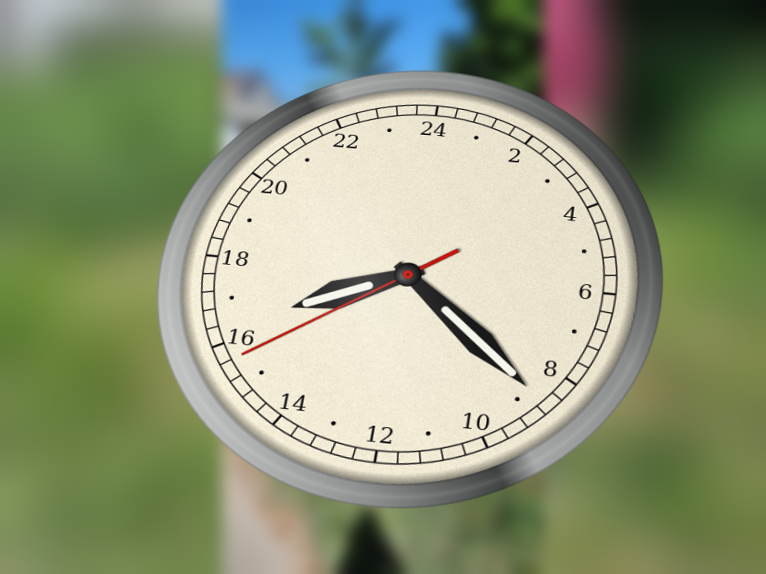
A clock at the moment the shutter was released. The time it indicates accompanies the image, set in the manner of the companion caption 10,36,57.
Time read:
16,21,39
